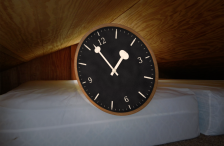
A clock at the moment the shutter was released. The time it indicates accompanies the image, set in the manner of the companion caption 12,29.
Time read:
1,57
